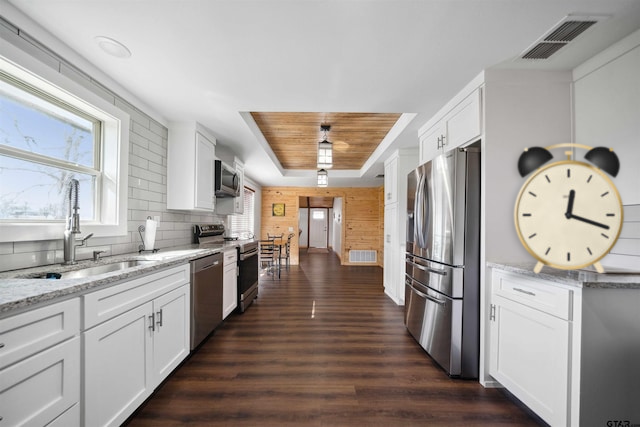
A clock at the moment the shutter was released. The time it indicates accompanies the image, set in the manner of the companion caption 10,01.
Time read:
12,18
